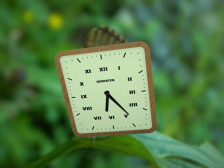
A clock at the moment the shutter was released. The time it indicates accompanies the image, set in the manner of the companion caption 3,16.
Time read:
6,24
